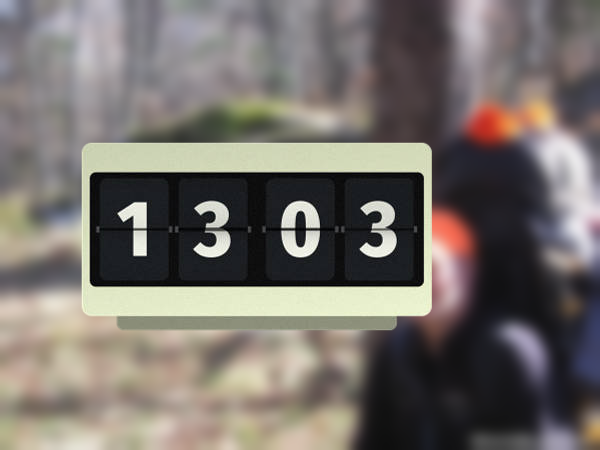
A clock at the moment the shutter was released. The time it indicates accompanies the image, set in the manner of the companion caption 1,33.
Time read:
13,03
